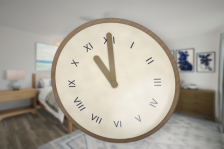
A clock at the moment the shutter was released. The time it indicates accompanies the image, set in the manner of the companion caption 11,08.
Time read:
11,00
